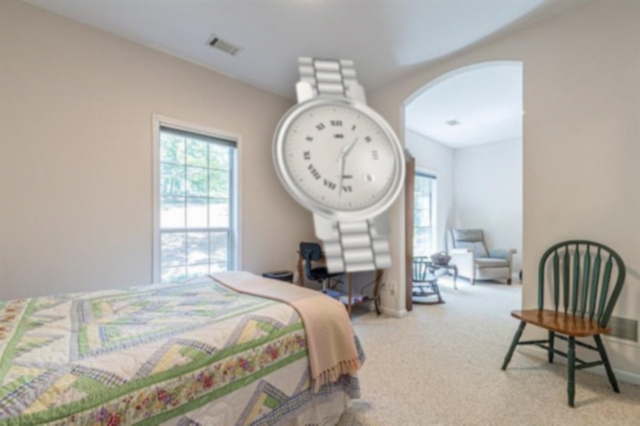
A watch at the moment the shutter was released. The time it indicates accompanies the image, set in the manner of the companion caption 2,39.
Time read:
1,32
